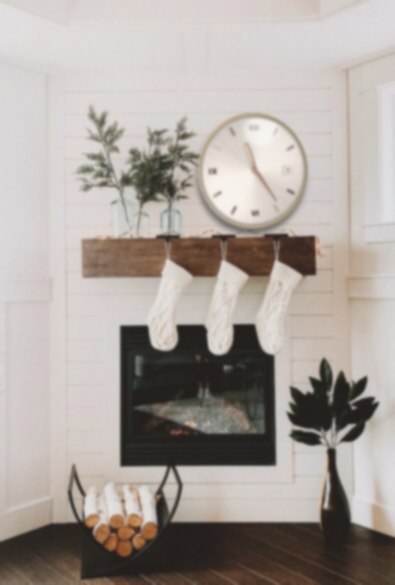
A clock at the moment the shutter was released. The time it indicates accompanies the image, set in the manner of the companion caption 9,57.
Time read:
11,24
